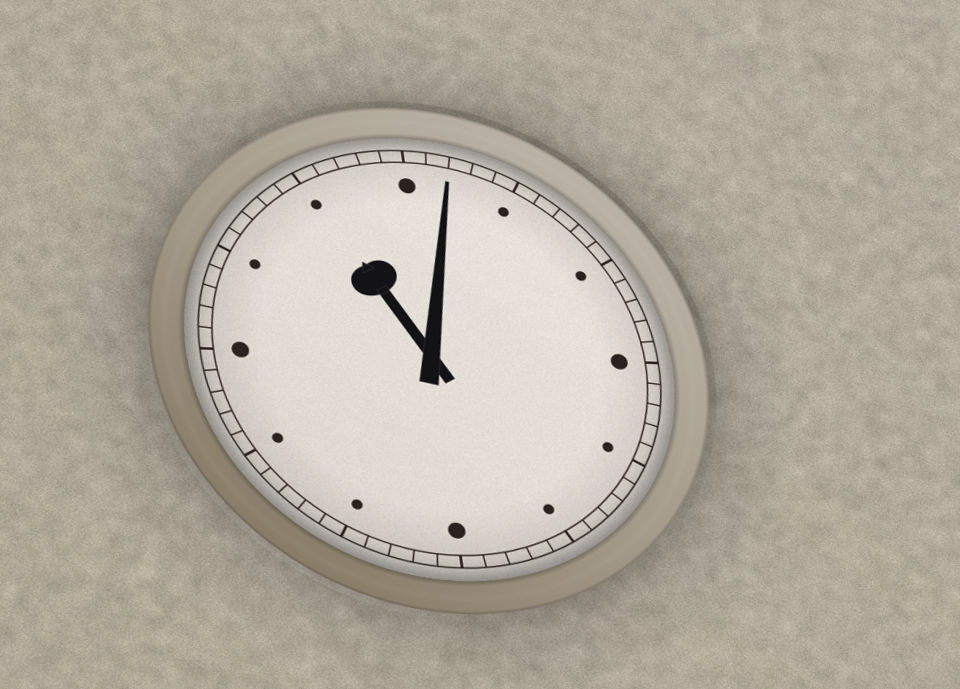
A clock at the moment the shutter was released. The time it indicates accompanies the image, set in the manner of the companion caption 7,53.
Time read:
11,02
